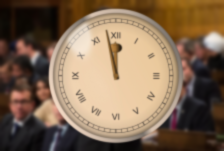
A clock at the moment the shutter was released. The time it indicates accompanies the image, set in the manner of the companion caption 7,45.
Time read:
11,58
